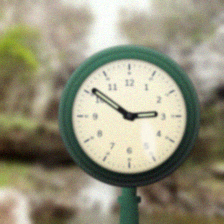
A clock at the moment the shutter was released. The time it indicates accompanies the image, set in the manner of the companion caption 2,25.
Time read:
2,51
